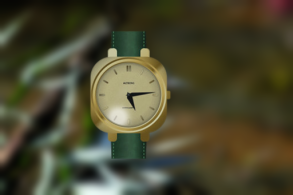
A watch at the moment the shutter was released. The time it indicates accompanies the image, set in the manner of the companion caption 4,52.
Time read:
5,14
